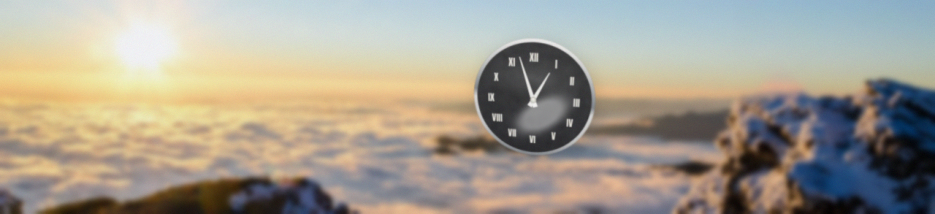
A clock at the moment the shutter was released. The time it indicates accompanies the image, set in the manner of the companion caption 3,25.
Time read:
12,57
